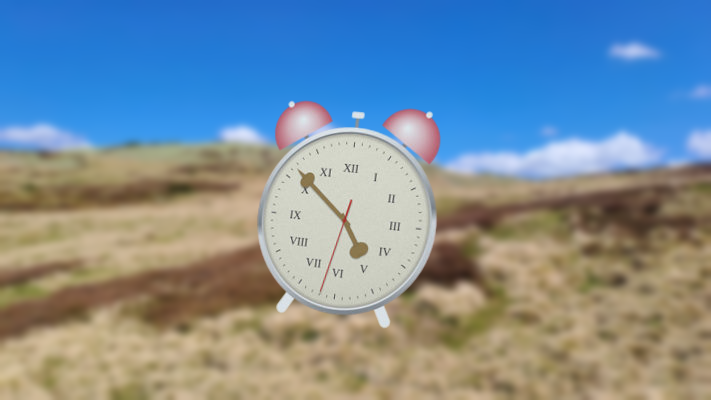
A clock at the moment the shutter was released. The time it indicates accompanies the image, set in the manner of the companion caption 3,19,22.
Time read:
4,51,32
